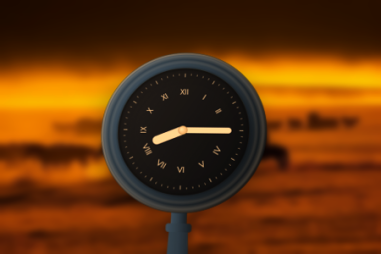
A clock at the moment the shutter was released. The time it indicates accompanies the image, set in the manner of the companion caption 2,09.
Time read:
8,15
